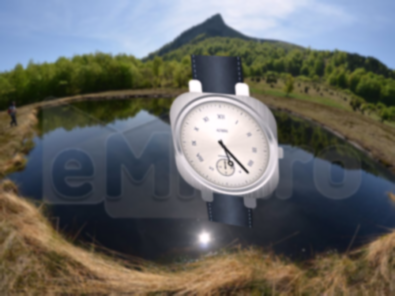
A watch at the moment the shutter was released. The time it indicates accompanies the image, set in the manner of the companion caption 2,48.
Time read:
5,23
